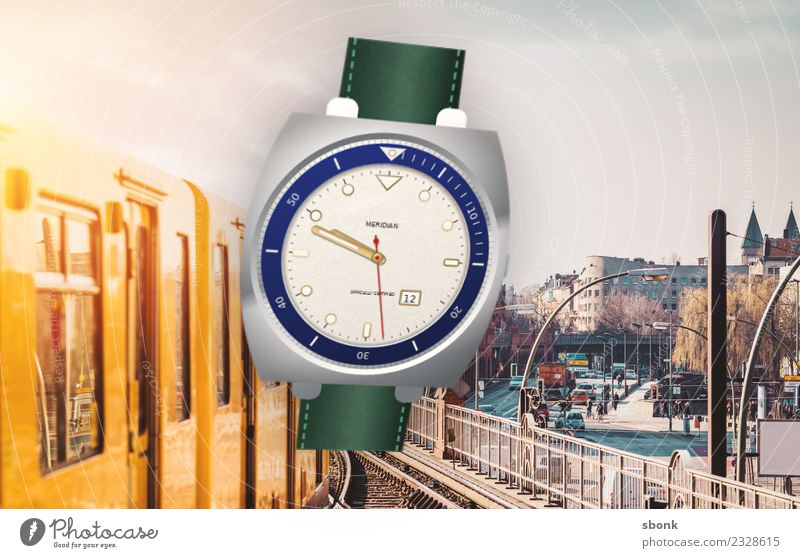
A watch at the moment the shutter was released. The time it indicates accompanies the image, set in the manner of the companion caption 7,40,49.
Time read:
9,48,28
